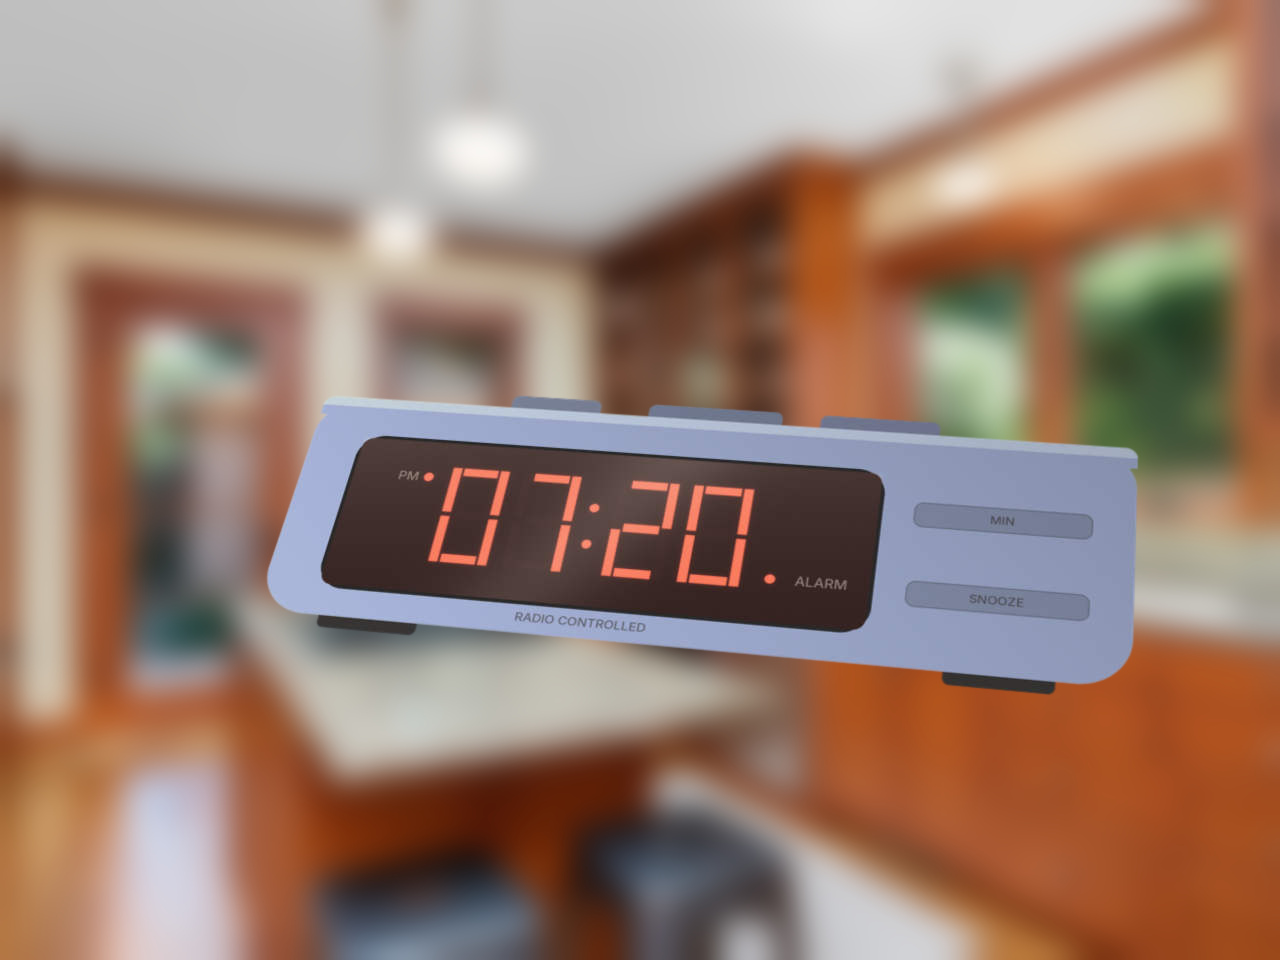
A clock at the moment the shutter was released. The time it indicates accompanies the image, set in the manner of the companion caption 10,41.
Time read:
7,20
